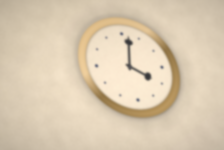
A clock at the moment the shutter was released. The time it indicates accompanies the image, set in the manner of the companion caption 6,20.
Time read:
4,02
